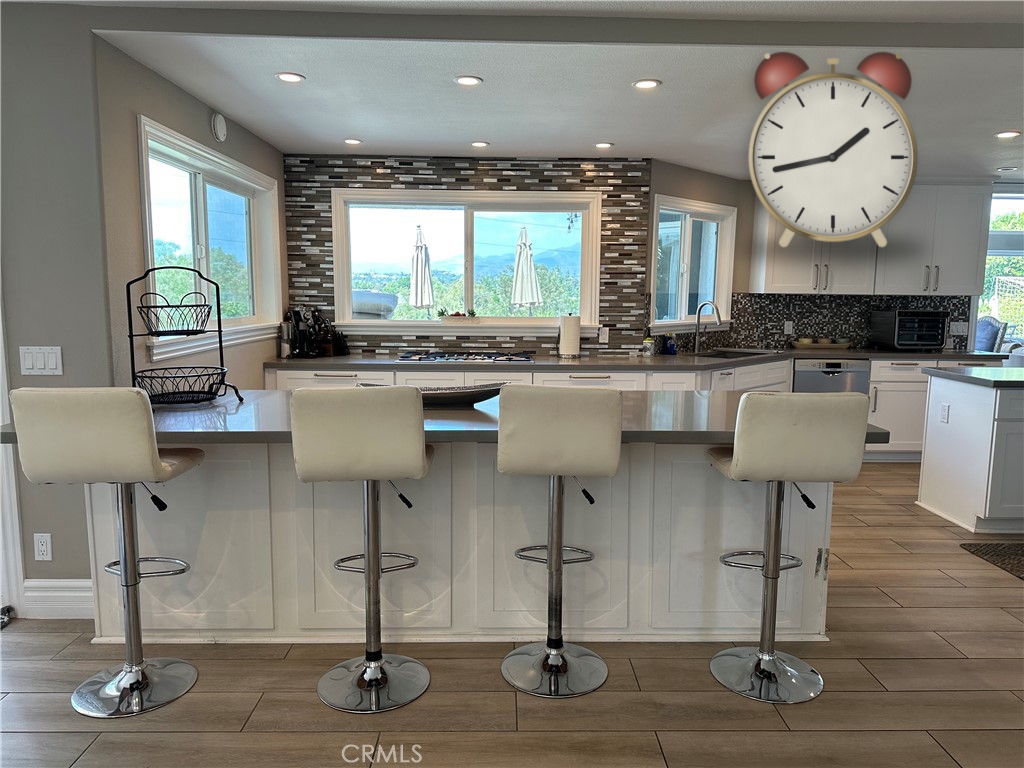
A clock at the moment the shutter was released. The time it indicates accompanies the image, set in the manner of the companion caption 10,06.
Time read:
1,43
